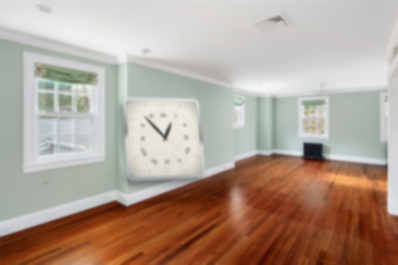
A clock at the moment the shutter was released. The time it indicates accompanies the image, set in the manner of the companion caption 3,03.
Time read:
12,53
